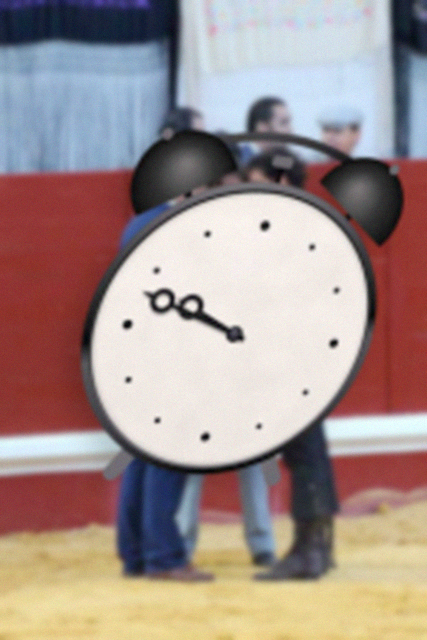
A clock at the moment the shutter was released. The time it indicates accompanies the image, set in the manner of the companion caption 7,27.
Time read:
9,48
